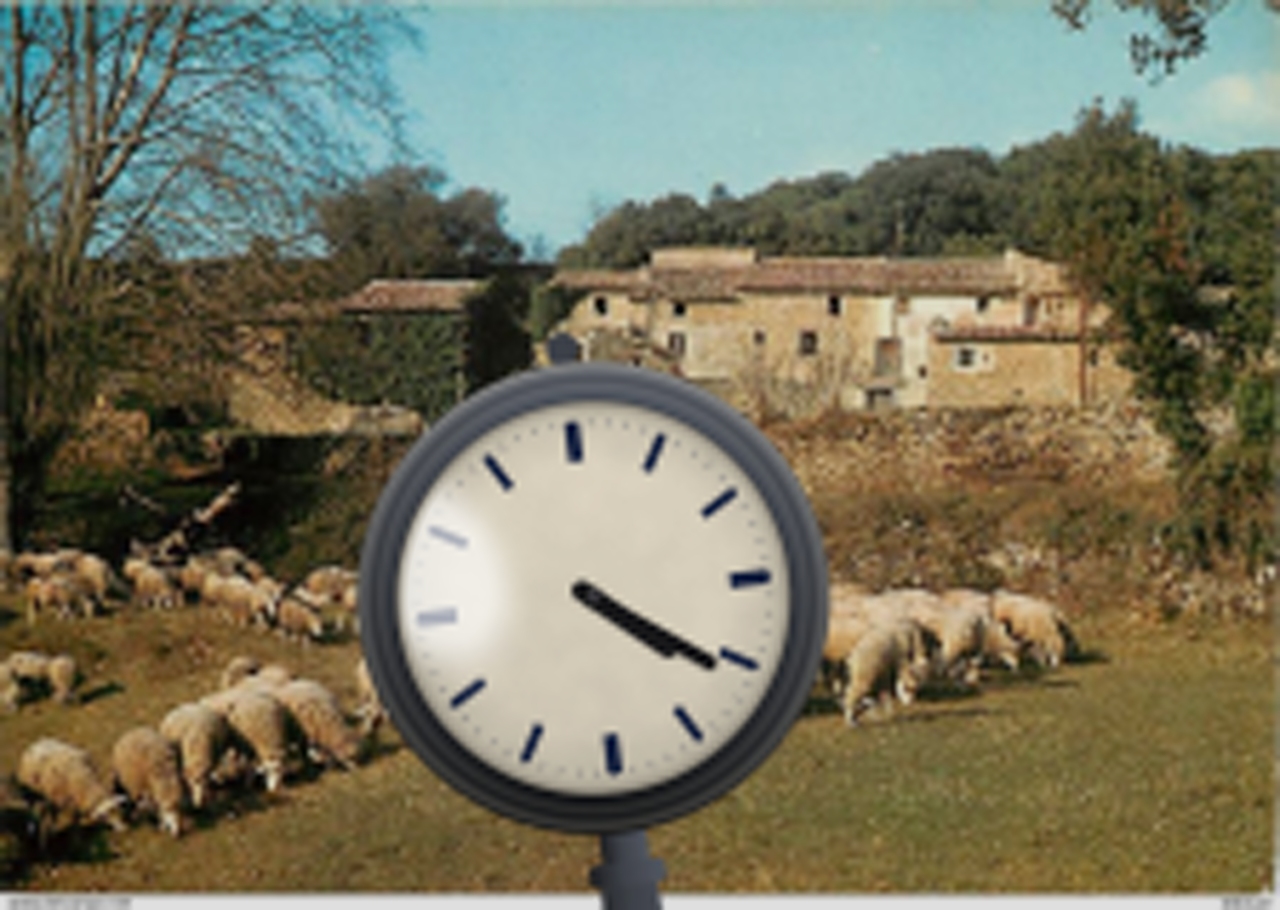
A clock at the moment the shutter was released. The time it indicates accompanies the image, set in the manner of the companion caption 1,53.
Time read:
4,21
